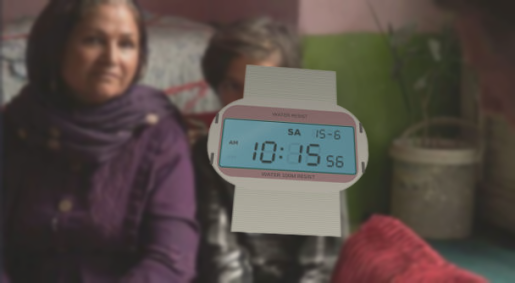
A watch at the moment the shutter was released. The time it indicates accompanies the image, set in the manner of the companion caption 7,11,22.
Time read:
10,15,56
